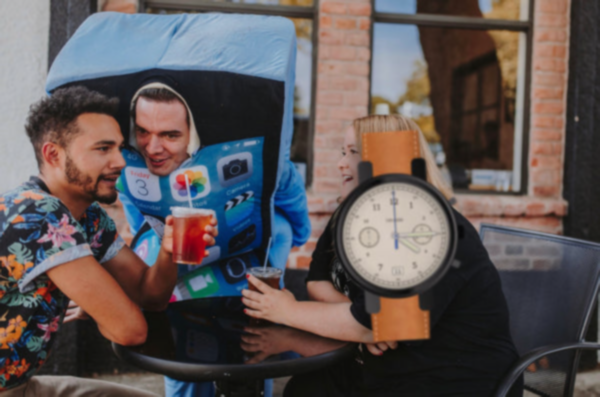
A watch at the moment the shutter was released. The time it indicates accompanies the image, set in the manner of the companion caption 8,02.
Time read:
4,15
